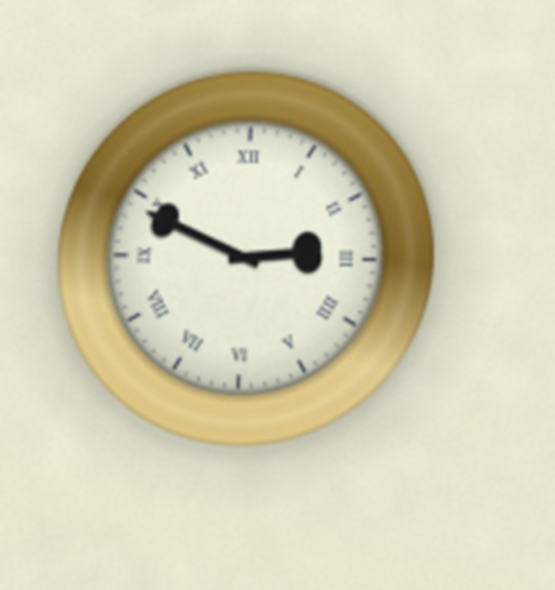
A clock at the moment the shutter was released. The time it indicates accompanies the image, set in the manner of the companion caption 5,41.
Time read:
2,49
